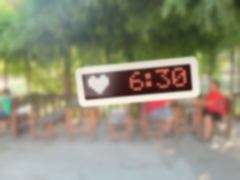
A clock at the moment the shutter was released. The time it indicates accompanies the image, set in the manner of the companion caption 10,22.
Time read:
6,30
